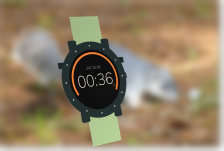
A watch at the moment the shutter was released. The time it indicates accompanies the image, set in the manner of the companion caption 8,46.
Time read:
0,36
